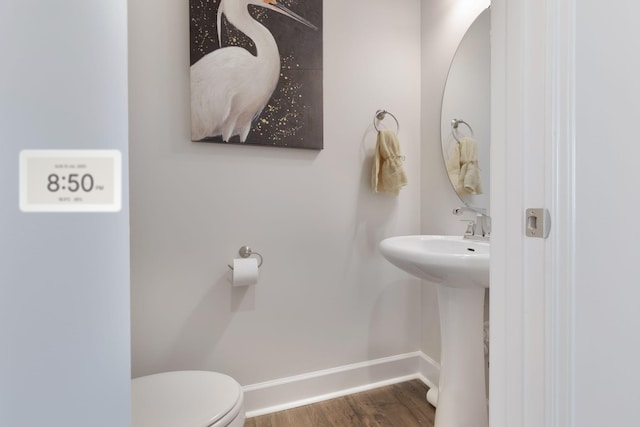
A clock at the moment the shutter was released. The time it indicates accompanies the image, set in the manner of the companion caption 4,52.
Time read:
8,50
